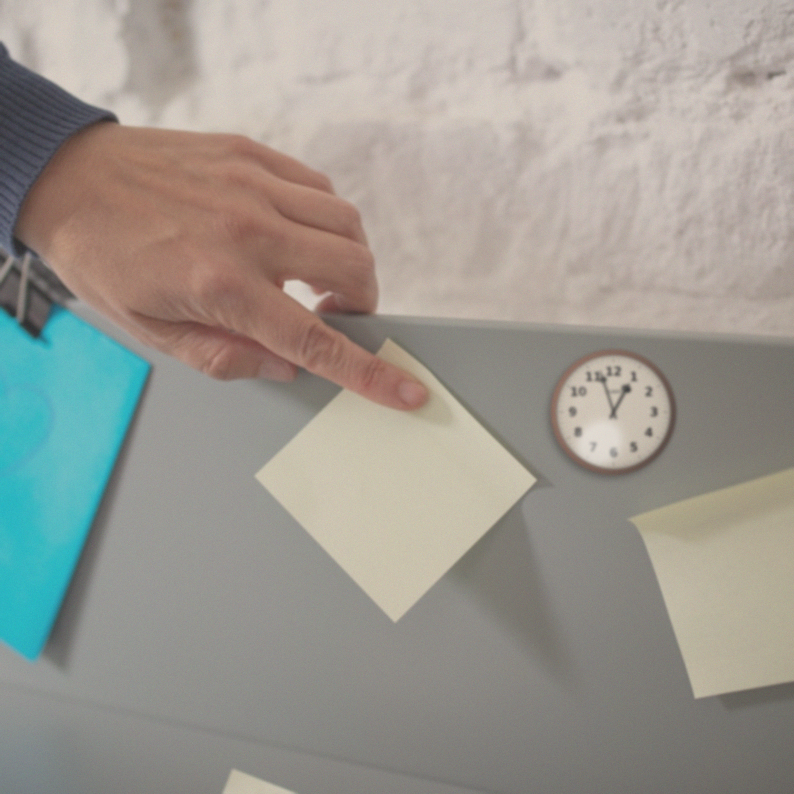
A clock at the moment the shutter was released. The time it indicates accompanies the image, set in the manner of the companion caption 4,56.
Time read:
12,57
